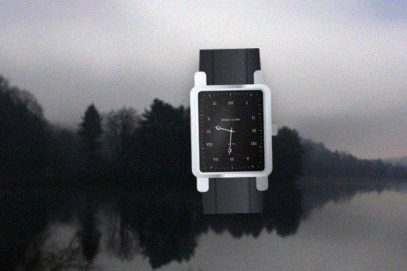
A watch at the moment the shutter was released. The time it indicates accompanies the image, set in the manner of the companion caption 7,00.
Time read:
9,31
